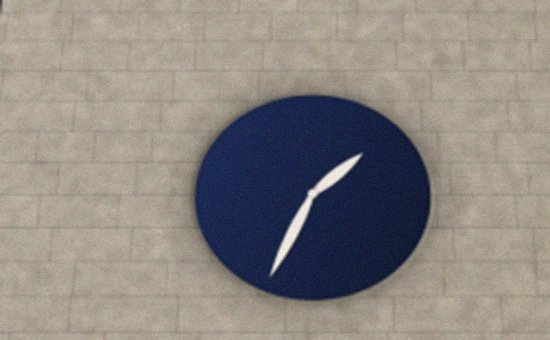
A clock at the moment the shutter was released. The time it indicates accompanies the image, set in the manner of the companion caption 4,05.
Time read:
1,34
